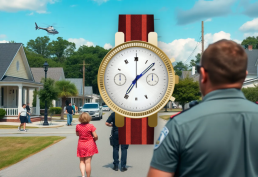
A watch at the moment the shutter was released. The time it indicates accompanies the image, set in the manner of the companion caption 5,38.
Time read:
7,08
